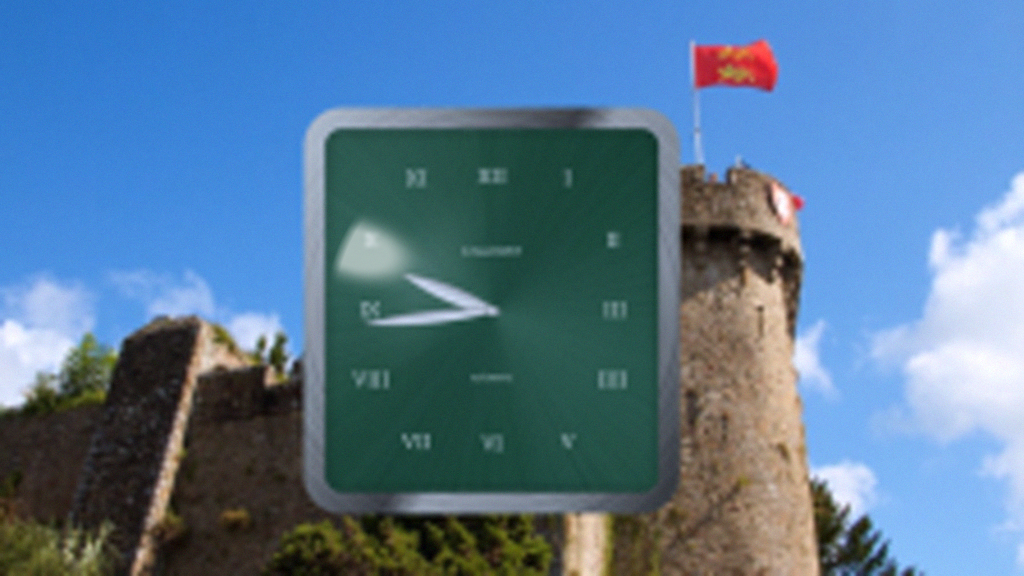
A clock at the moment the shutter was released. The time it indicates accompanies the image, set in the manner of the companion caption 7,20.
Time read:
9,44
